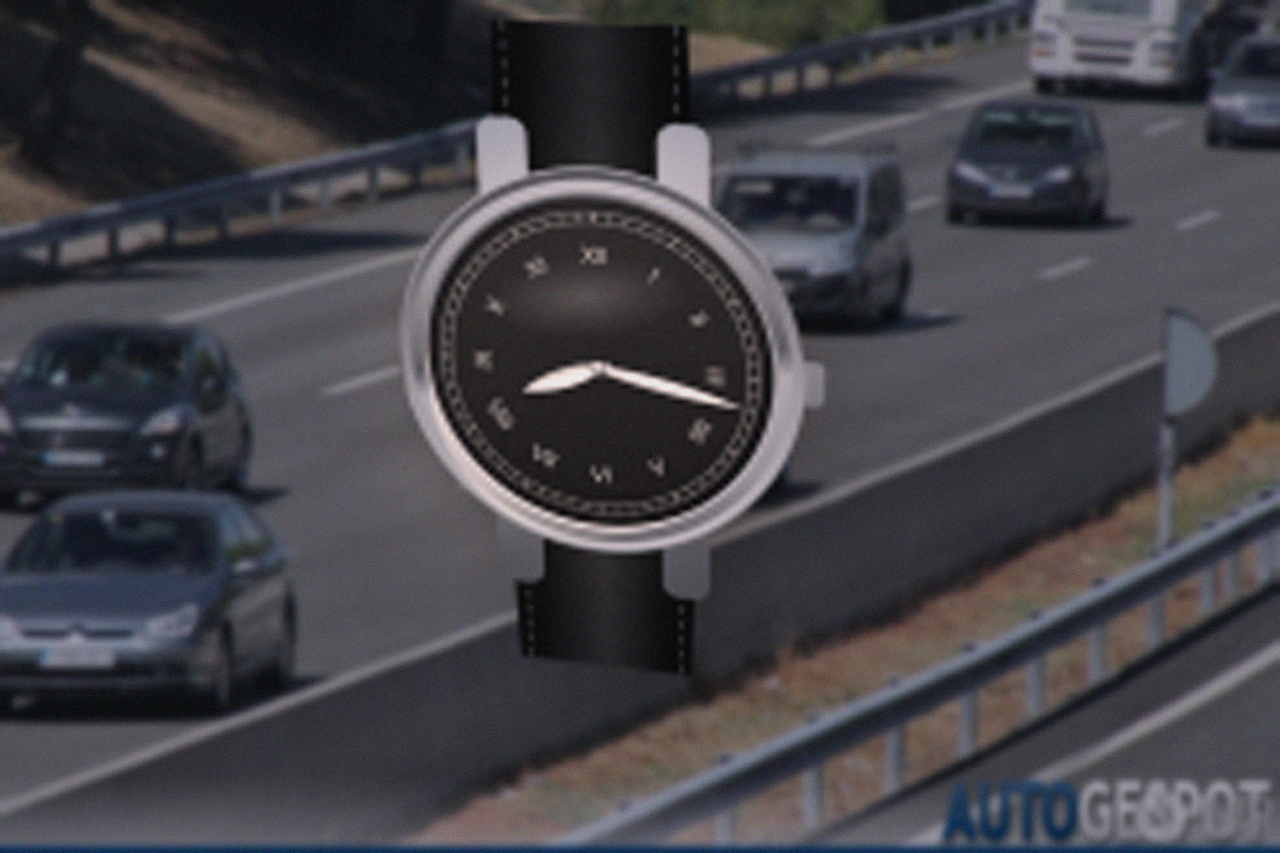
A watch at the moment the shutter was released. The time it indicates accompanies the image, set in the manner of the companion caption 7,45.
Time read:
8,17
